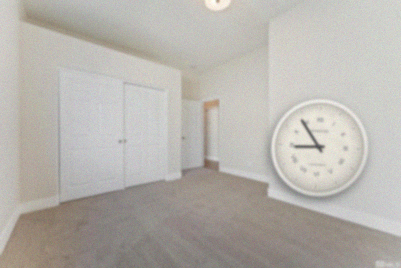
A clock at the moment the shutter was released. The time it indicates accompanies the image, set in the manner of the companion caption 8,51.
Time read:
8,54
